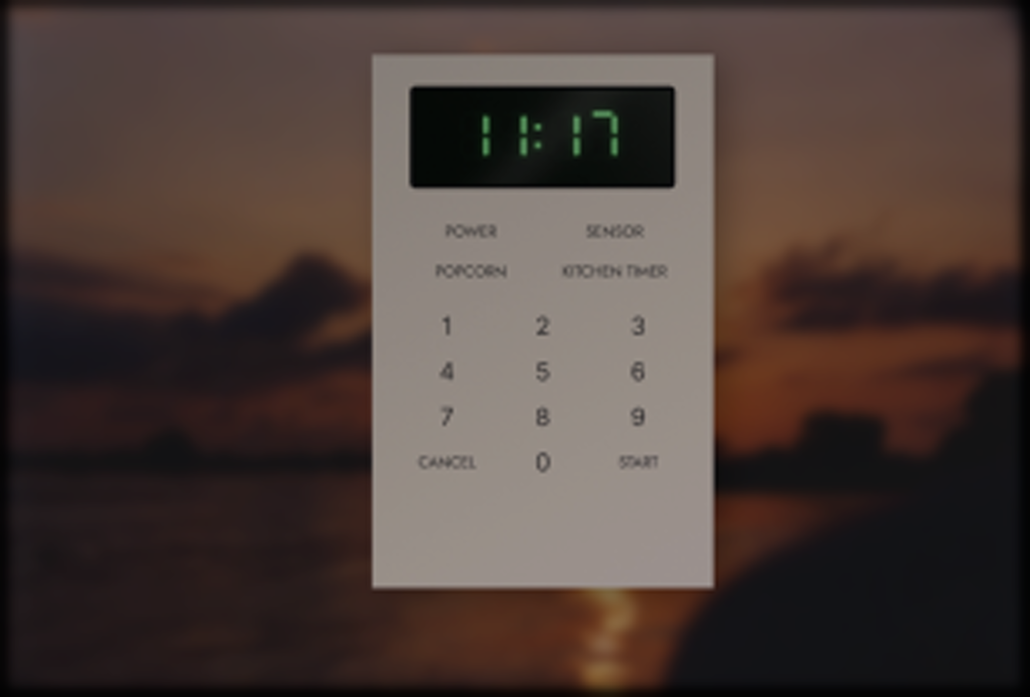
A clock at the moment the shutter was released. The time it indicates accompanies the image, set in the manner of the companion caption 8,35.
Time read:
11,17
